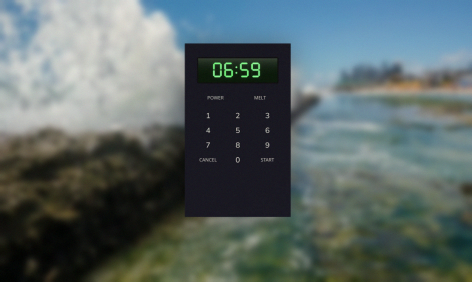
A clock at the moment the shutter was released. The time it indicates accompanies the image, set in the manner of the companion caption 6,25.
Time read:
6,59
